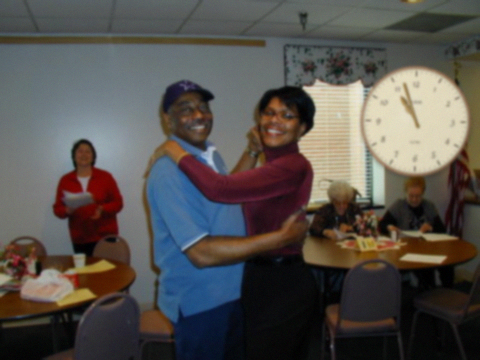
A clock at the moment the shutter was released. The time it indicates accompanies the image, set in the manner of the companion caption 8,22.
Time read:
10,57
